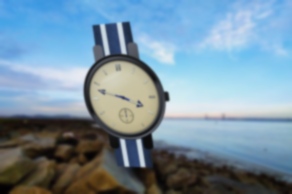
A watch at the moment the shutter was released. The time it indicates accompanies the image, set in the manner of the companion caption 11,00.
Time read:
3,48
